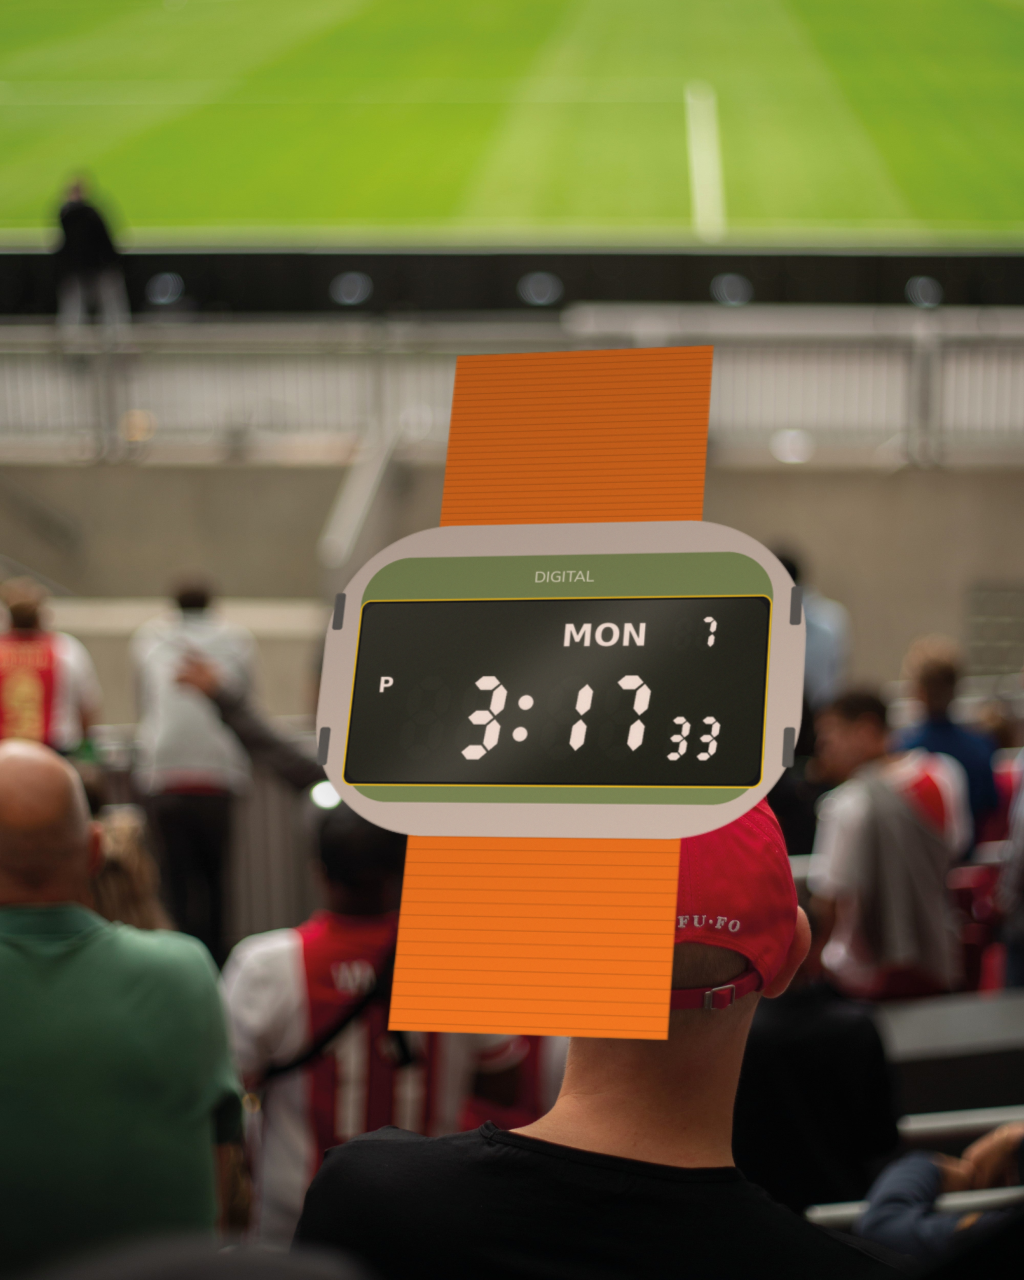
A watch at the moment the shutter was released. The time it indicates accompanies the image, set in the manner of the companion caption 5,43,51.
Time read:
3,17,33
